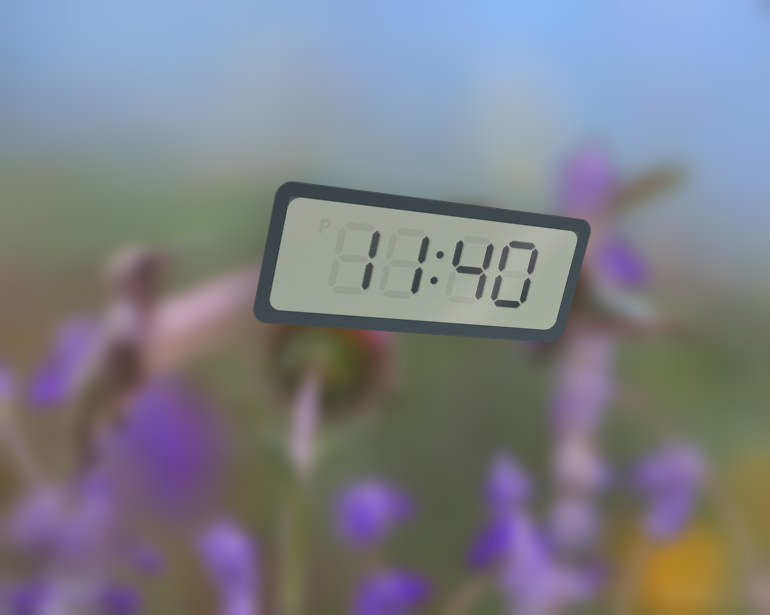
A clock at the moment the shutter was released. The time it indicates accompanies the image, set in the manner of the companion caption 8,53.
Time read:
11,40
